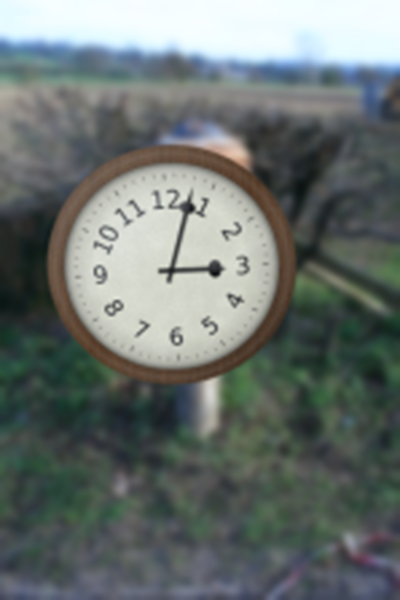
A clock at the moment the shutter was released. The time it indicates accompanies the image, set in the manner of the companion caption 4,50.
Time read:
3,03
